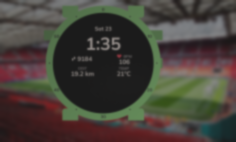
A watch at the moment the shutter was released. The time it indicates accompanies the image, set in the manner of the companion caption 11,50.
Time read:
1,35
